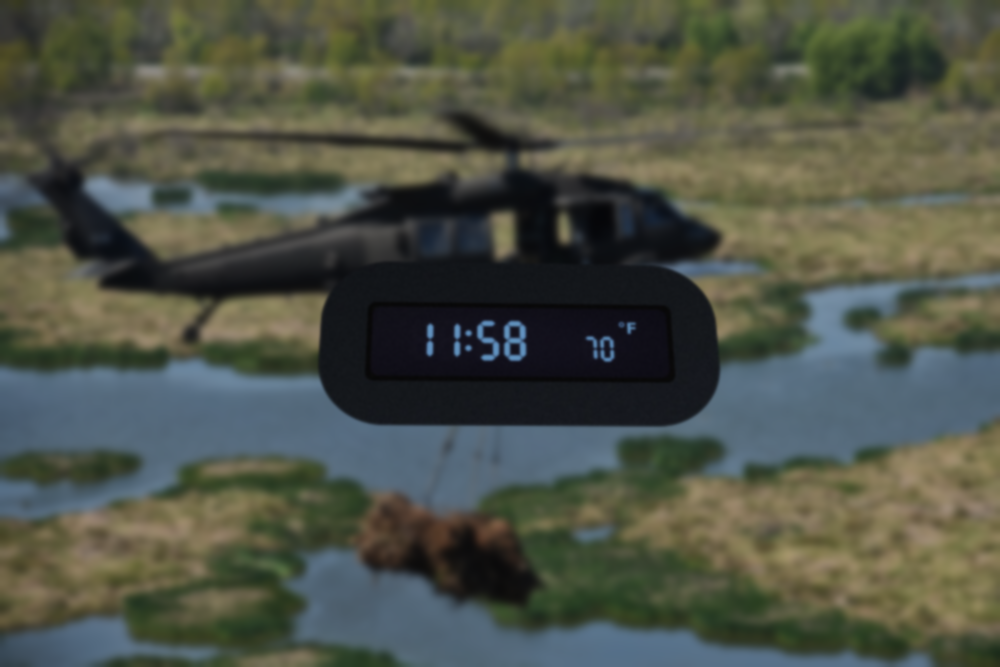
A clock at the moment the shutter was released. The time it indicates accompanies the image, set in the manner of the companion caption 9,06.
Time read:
11,58
